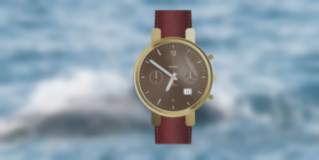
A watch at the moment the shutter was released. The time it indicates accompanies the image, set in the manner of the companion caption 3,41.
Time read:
6,51
